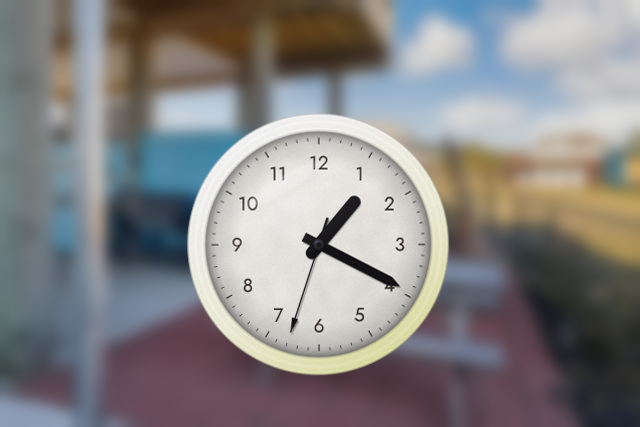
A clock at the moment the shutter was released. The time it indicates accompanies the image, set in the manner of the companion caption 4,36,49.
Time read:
1,19,33
